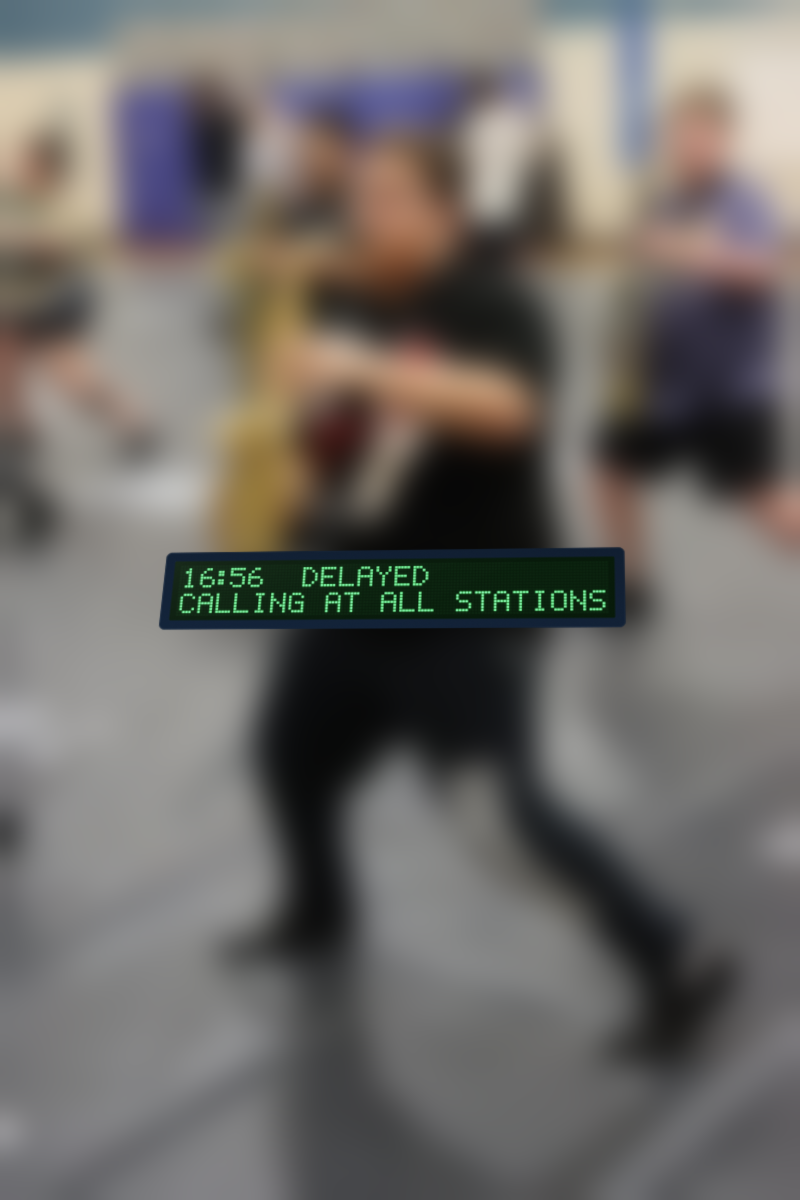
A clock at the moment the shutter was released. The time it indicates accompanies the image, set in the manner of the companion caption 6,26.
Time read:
16,56
